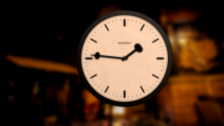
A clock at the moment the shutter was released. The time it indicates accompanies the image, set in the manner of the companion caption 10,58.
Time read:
1,46
